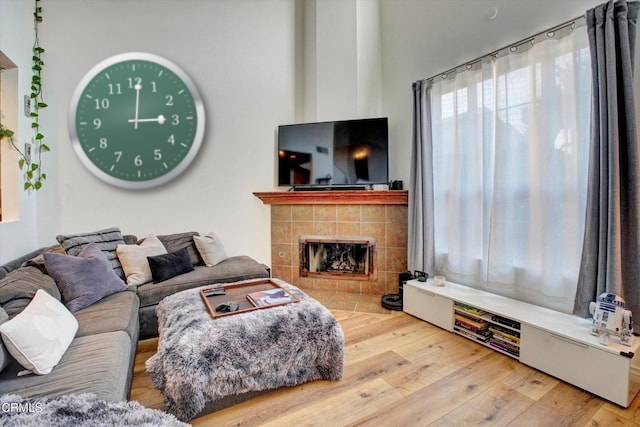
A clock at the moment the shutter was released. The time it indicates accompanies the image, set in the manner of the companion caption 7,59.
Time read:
3,01
